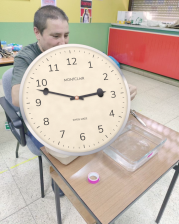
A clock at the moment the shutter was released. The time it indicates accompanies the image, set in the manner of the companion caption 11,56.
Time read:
2,48
